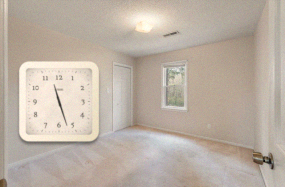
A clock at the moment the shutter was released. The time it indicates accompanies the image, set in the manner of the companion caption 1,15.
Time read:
11,27
